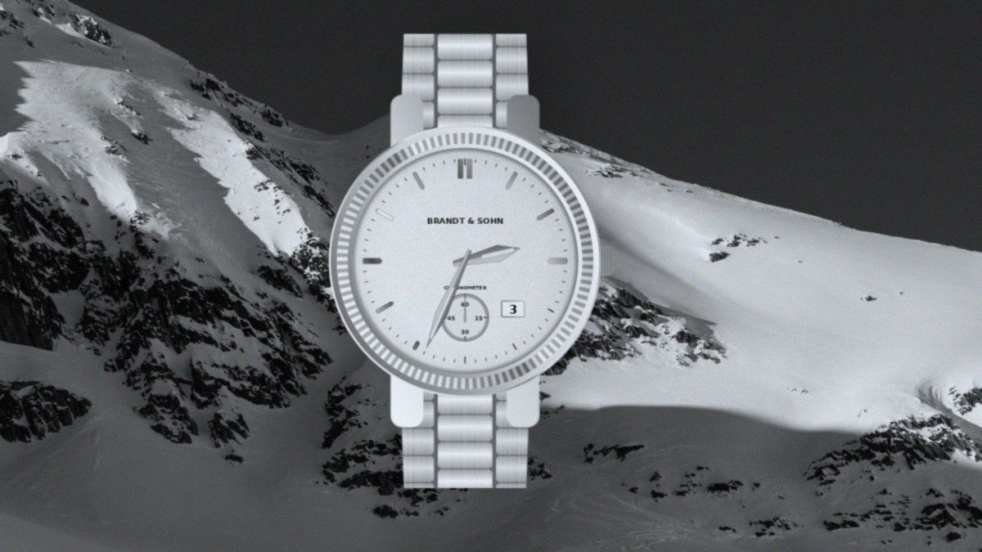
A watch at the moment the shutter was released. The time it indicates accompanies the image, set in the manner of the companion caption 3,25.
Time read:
2,34
